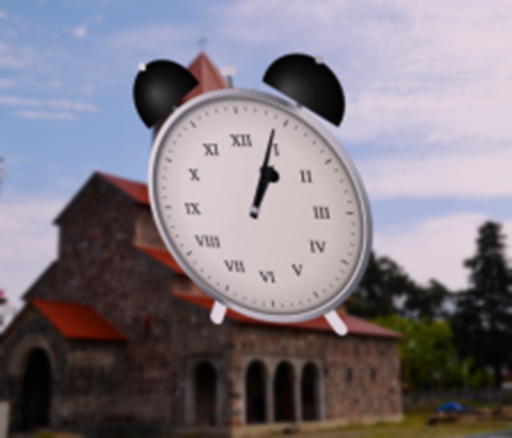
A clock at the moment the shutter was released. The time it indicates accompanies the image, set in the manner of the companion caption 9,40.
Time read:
1,04
